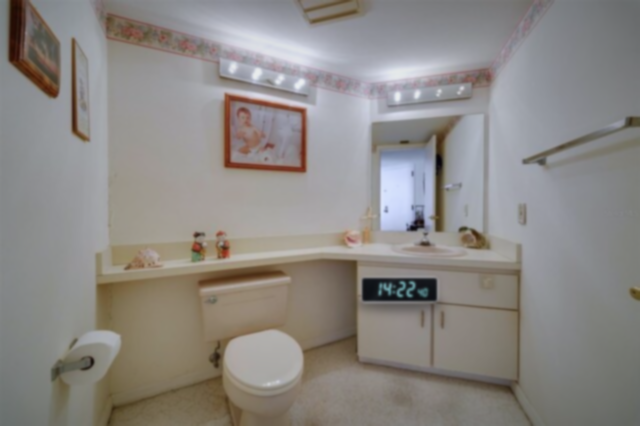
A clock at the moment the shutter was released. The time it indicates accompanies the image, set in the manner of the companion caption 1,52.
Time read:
14,22
